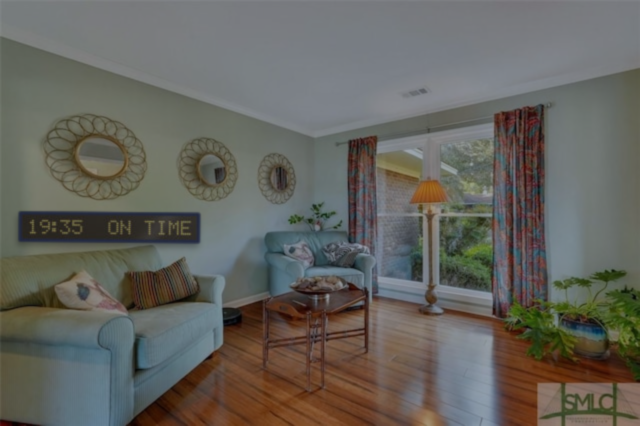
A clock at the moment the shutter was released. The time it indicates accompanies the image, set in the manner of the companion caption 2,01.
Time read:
19,35
